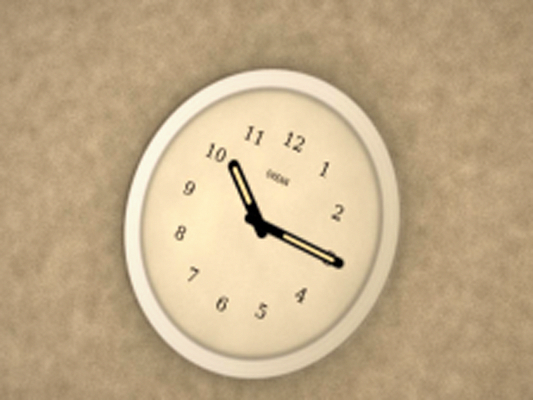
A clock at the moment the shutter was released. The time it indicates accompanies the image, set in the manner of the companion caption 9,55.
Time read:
10,15
